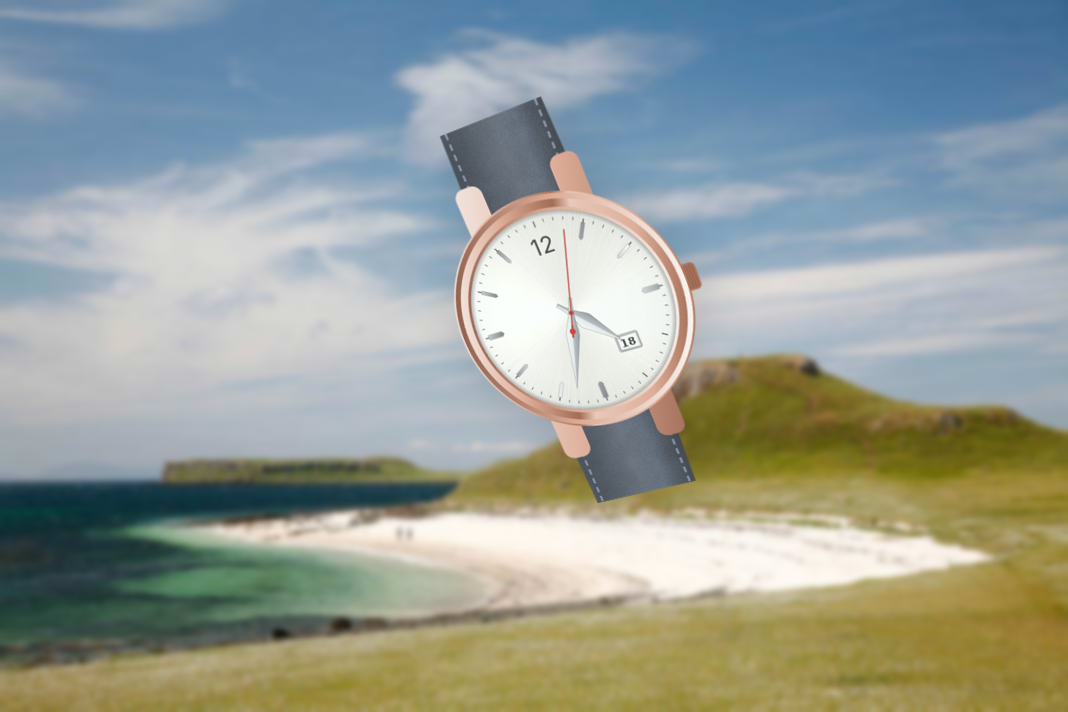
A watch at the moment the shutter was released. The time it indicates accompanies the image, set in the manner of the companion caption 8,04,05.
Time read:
4,33,03
